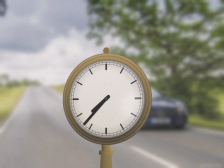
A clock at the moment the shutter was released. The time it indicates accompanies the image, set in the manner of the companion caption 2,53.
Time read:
7,37
